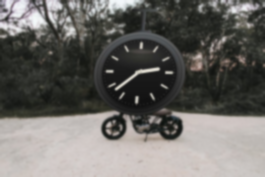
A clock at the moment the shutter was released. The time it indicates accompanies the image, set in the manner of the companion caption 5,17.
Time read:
2,38
